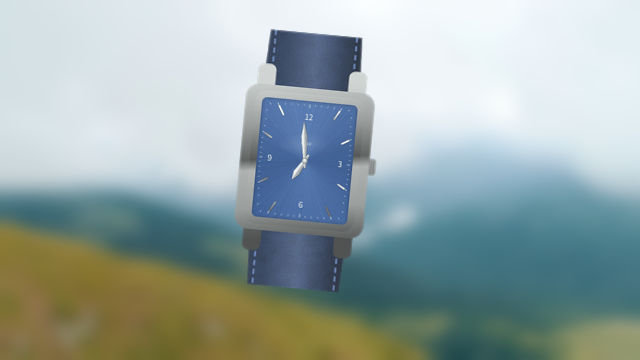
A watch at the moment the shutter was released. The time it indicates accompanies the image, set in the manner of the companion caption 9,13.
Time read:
6,59
